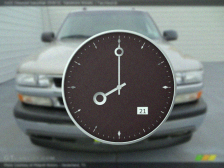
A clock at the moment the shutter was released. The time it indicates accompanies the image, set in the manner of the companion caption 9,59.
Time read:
8,00
